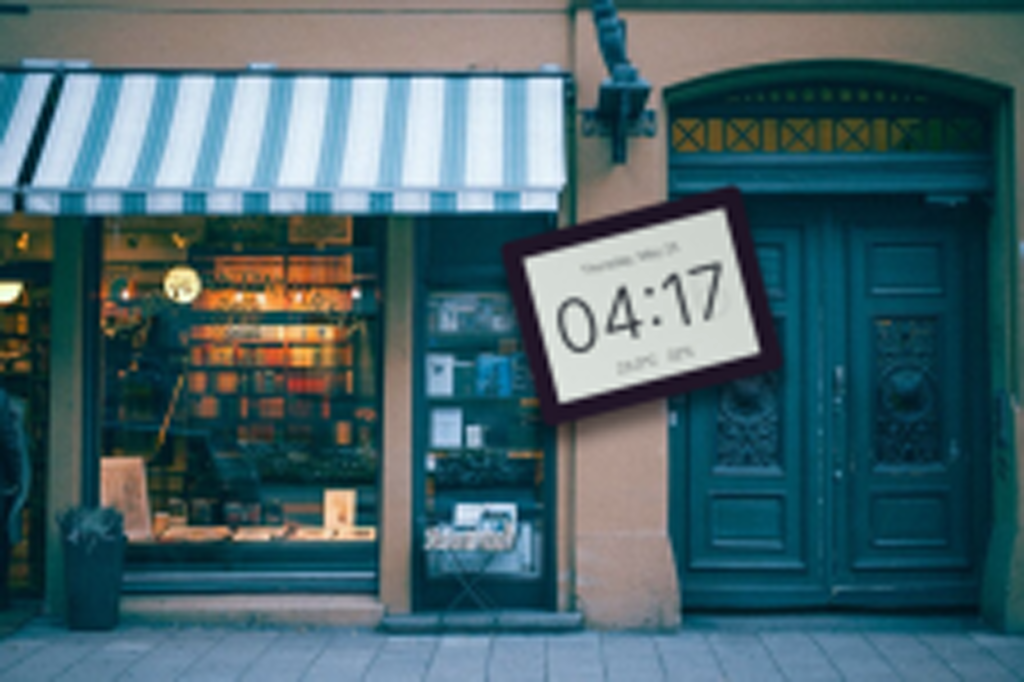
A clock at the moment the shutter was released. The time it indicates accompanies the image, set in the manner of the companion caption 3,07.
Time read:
4,17
